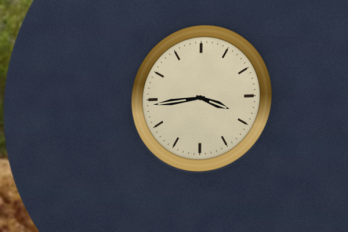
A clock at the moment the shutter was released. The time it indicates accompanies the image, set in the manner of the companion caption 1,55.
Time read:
3,44
